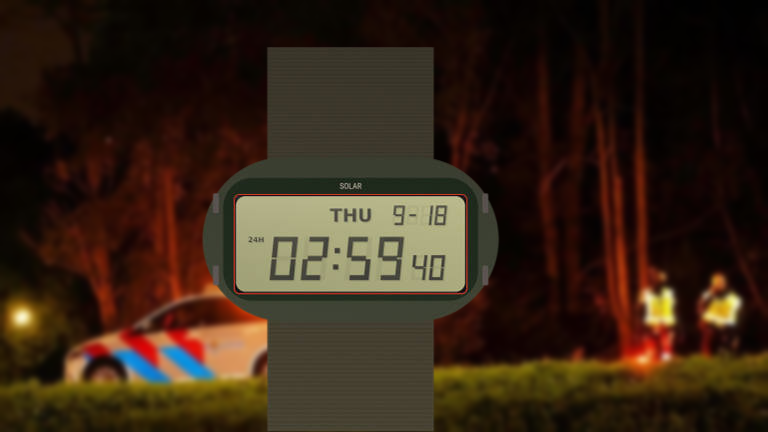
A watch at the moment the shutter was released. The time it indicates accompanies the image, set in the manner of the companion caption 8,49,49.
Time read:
2,59,40
